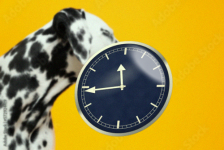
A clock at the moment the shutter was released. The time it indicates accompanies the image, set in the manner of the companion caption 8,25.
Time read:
11,44
